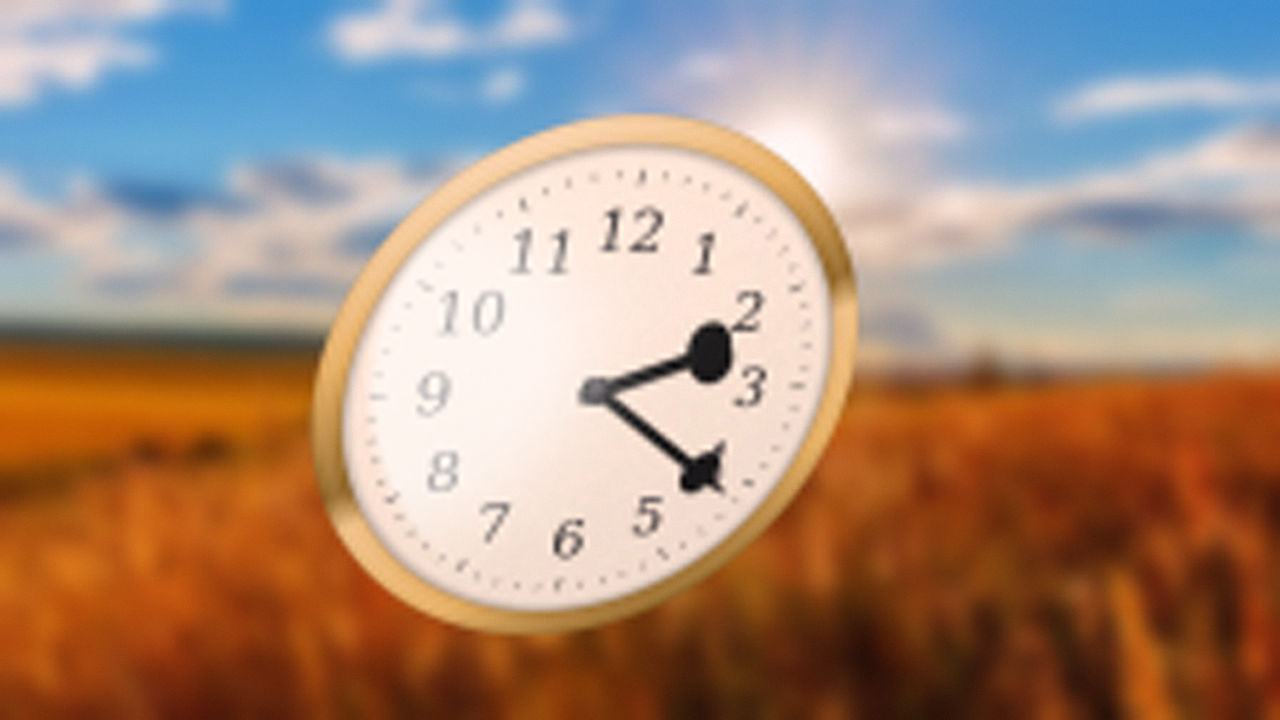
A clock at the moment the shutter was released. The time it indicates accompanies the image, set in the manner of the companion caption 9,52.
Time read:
2,21
